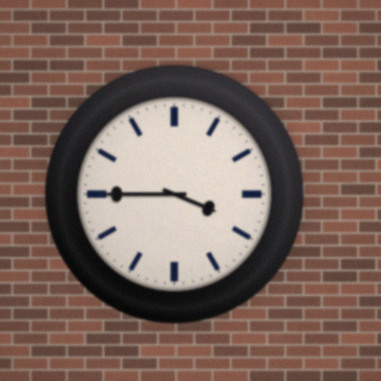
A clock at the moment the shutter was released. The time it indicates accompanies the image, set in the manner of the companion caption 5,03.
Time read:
3,45
